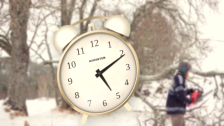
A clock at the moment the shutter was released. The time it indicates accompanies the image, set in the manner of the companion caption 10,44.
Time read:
5,11
